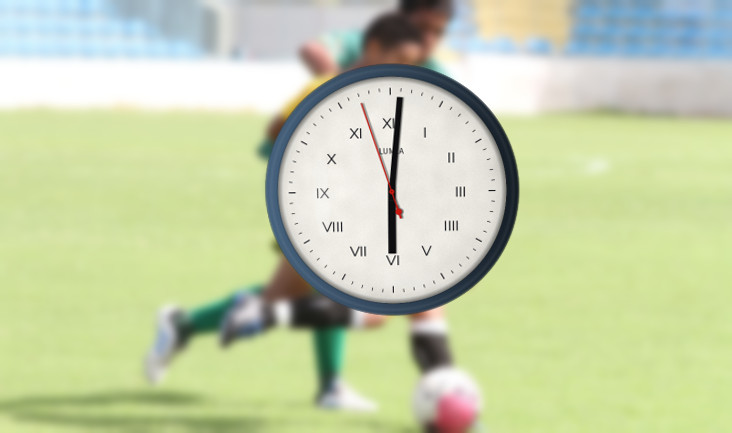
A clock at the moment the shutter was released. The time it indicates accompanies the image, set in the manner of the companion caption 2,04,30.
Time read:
6,00,57
